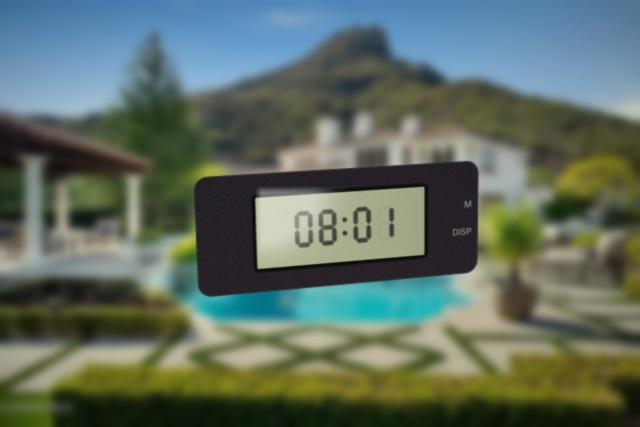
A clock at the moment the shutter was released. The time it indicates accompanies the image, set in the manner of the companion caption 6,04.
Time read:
8,01
